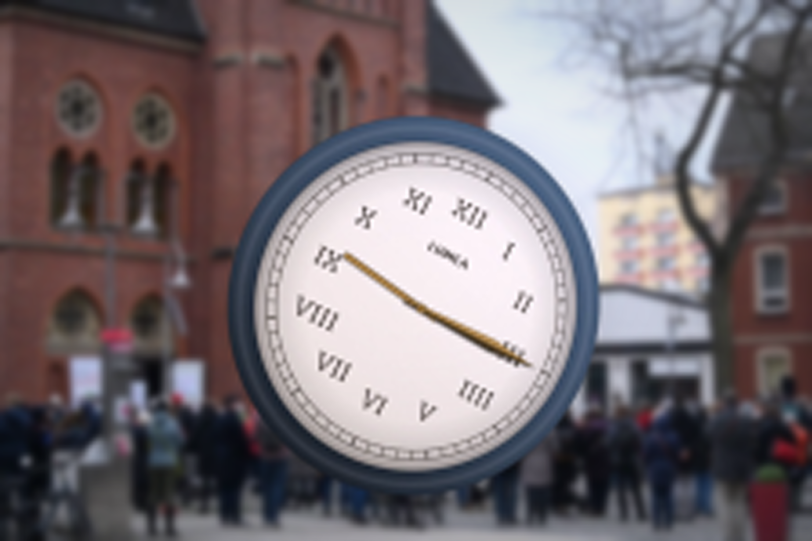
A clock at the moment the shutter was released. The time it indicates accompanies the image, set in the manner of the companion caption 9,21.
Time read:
9,15
